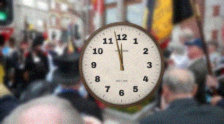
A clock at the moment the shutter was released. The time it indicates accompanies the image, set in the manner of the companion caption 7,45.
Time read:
11,58
